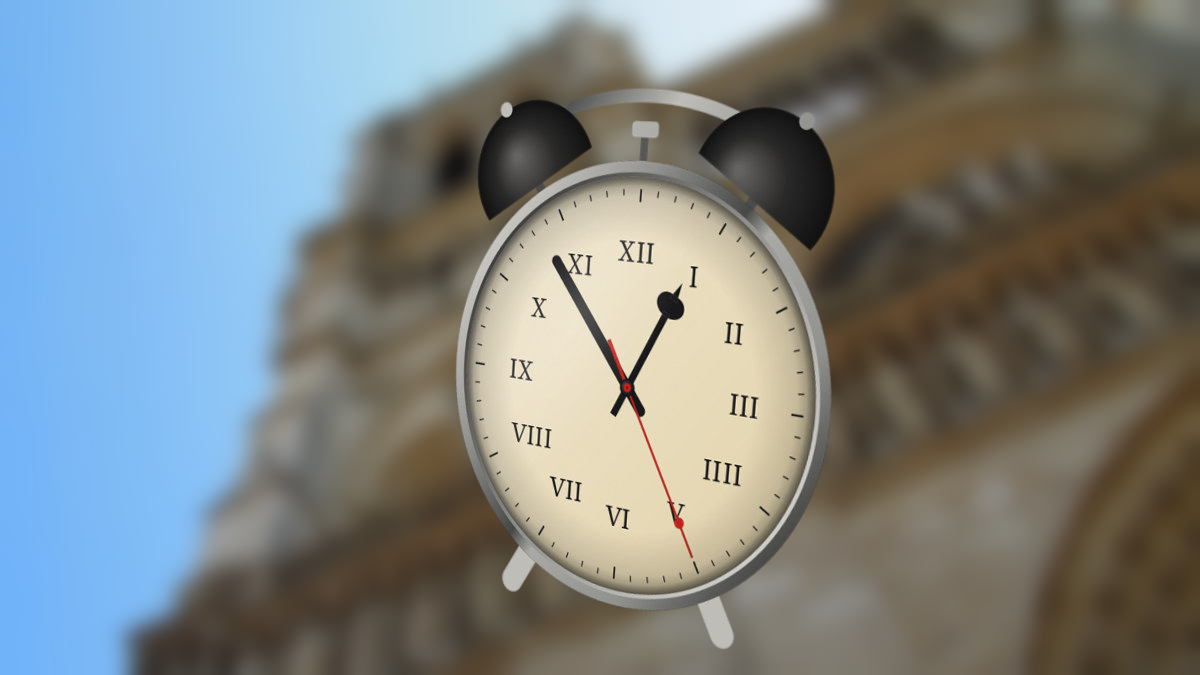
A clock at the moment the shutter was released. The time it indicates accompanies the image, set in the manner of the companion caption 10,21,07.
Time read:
12,53,25
